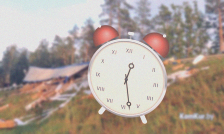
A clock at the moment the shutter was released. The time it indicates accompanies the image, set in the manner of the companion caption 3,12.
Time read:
12,28
